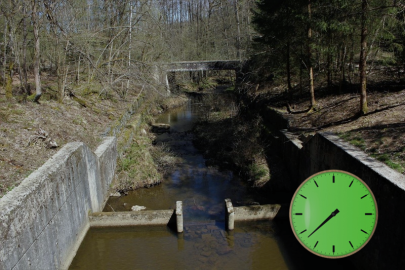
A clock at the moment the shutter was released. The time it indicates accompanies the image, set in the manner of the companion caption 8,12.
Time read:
7,38
